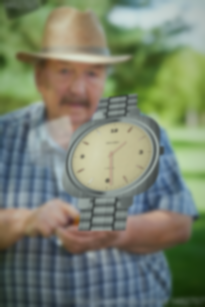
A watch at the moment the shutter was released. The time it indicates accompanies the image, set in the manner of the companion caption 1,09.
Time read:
1,29
